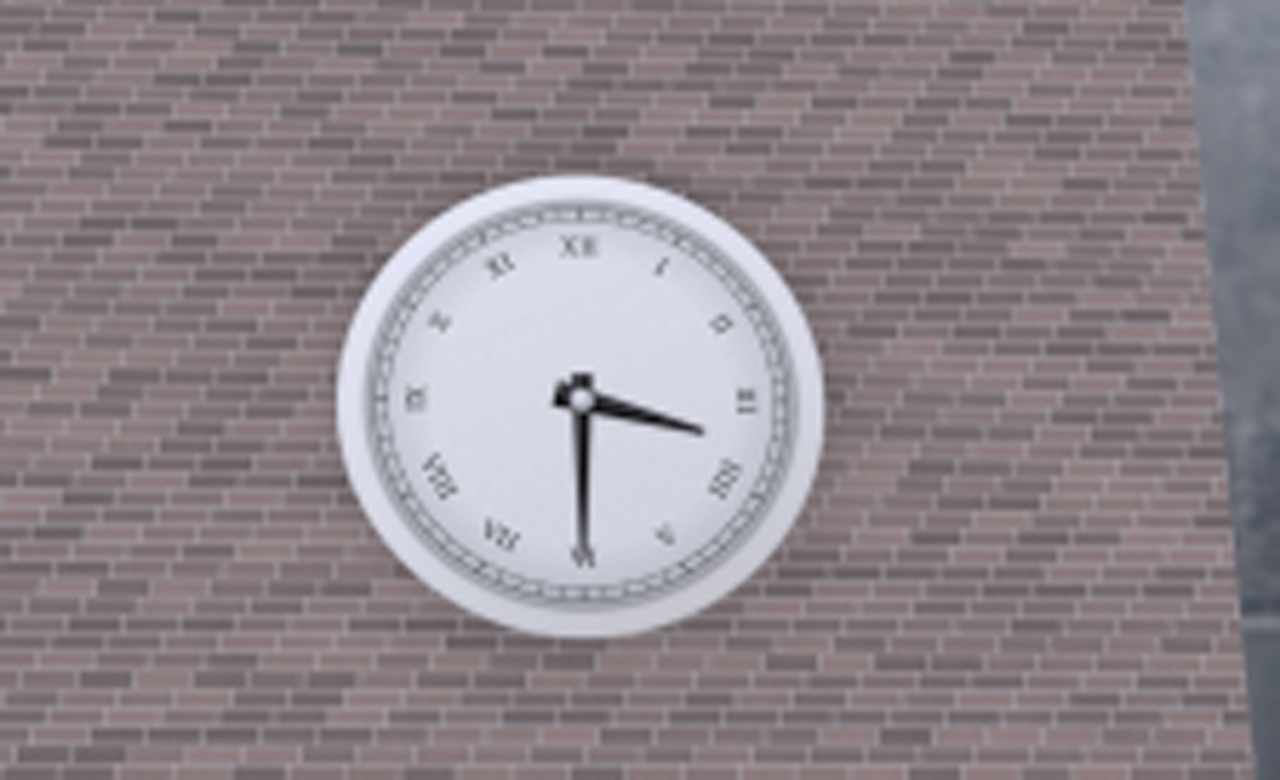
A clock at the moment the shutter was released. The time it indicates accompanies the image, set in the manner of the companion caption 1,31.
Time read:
3,30
